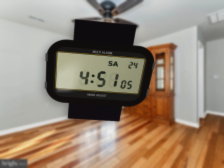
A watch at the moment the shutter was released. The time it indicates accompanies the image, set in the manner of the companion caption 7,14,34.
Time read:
4,51,05
